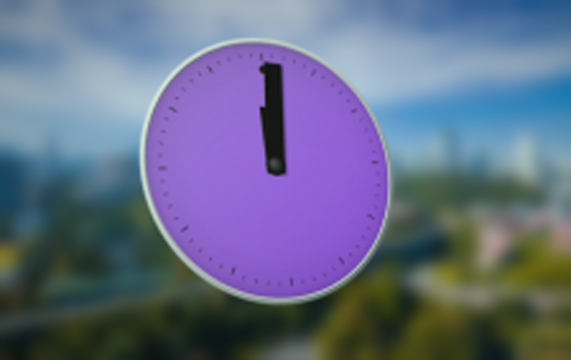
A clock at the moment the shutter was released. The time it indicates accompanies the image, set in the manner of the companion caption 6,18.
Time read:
12,01
